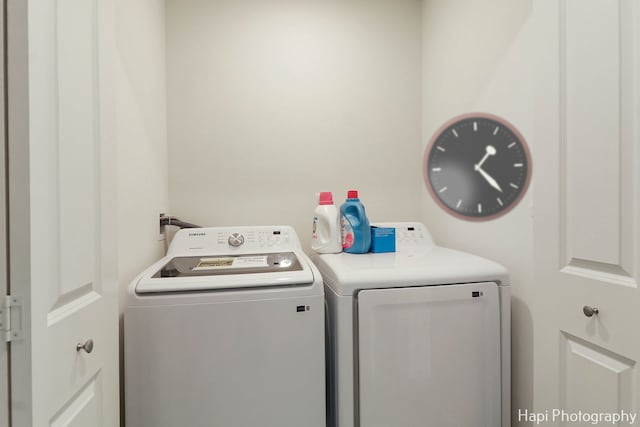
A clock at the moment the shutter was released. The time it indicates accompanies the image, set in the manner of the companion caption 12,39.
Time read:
1,23
